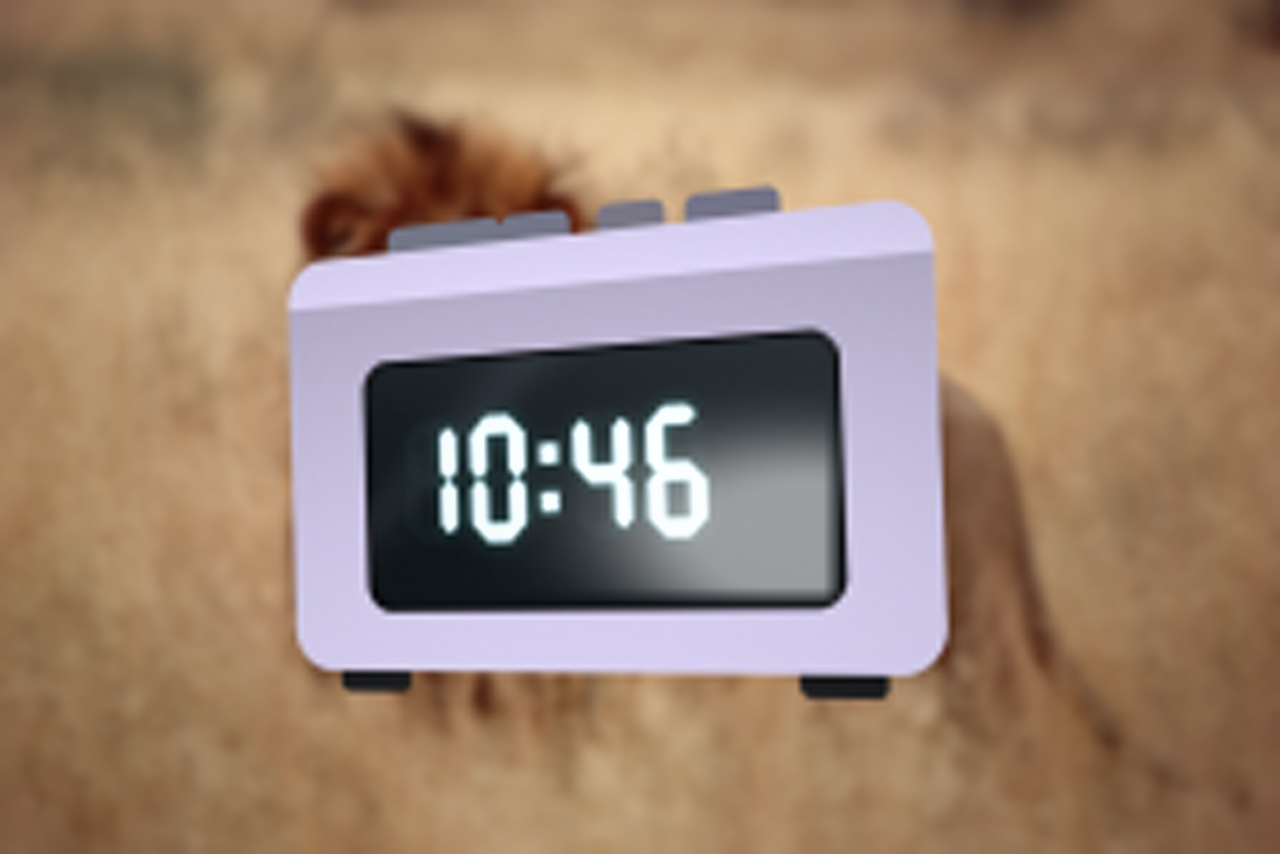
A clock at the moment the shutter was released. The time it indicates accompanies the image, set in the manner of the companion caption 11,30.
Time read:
10,46
